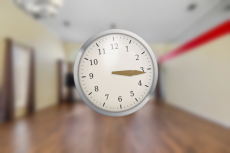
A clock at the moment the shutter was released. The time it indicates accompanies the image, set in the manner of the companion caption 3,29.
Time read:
3,16
